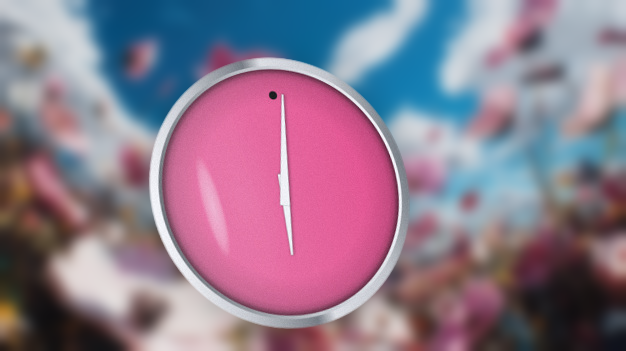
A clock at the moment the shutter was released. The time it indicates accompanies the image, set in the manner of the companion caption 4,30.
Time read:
6,01
